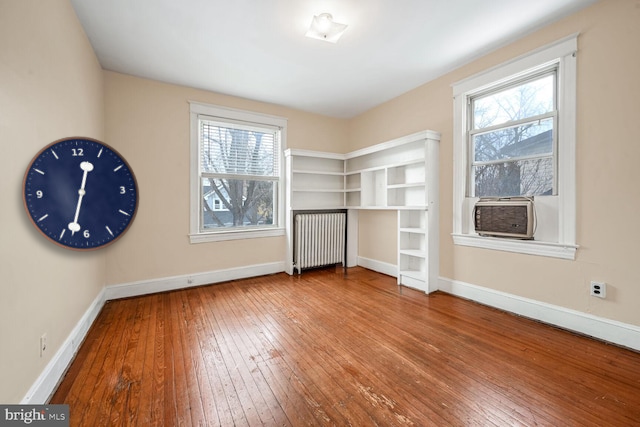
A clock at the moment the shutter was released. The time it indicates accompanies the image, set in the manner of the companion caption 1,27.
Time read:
12,33
